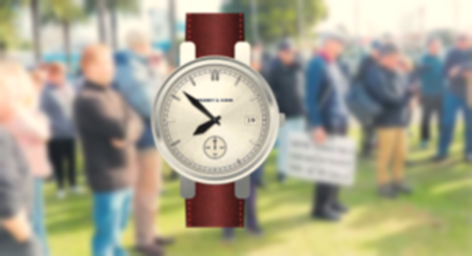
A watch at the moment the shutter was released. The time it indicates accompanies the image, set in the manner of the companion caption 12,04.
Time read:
7,52
